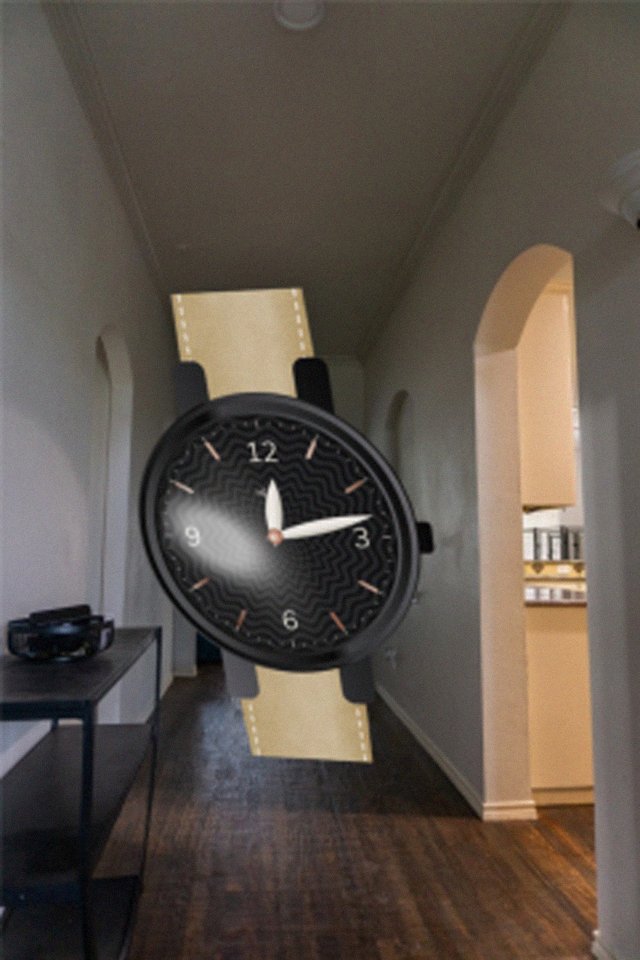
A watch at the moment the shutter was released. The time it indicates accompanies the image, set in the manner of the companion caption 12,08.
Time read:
12,13
